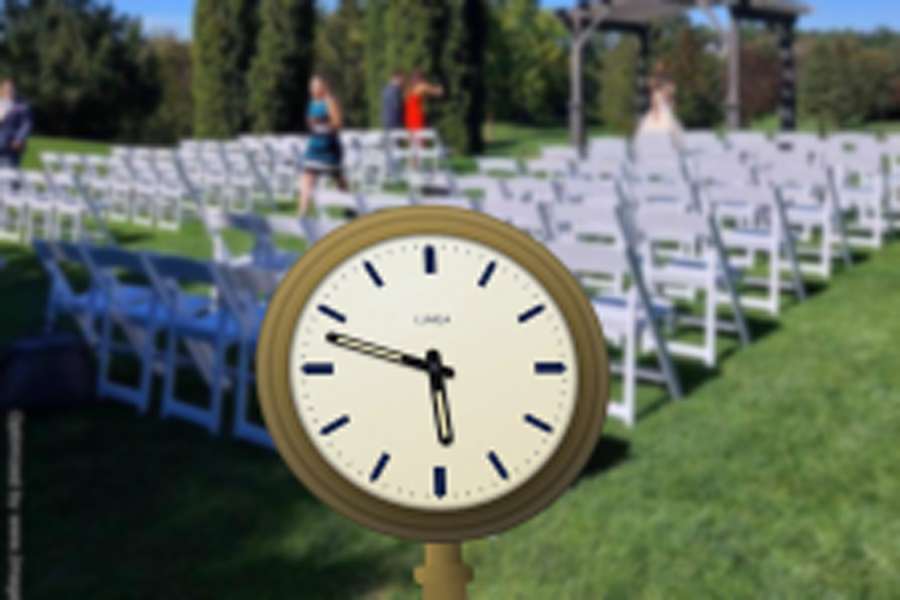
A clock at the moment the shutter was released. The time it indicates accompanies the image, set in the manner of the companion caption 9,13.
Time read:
5,48
